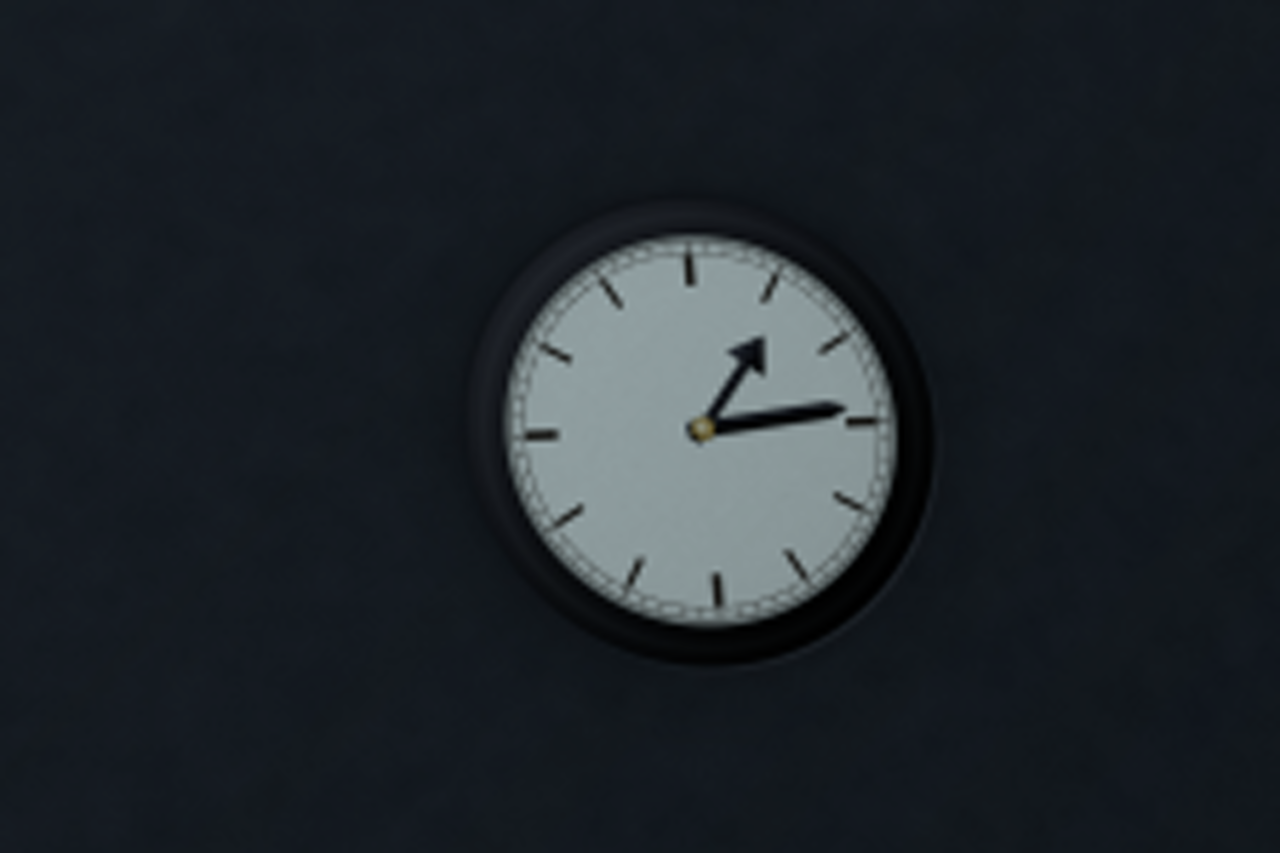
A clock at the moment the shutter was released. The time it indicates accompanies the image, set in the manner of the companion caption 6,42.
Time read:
1,14
